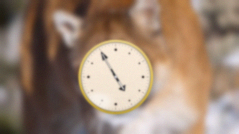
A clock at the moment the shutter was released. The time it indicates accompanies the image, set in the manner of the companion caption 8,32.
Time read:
4,55
